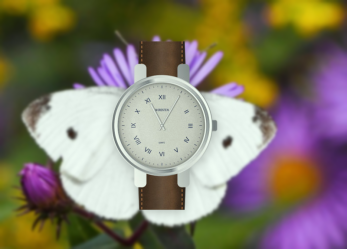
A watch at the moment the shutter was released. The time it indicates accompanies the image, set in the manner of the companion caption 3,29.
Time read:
11,05
